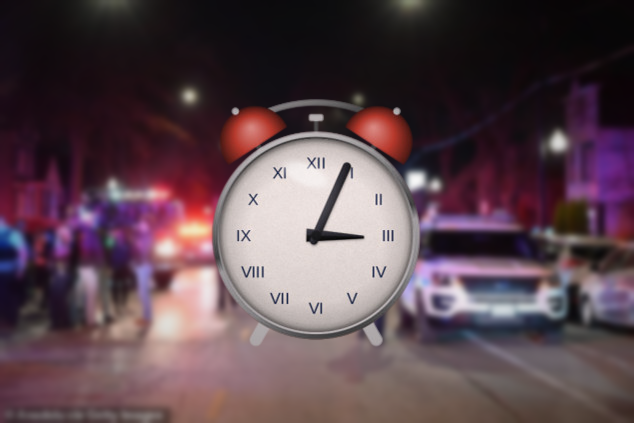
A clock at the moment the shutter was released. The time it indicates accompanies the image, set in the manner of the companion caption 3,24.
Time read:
3,04
